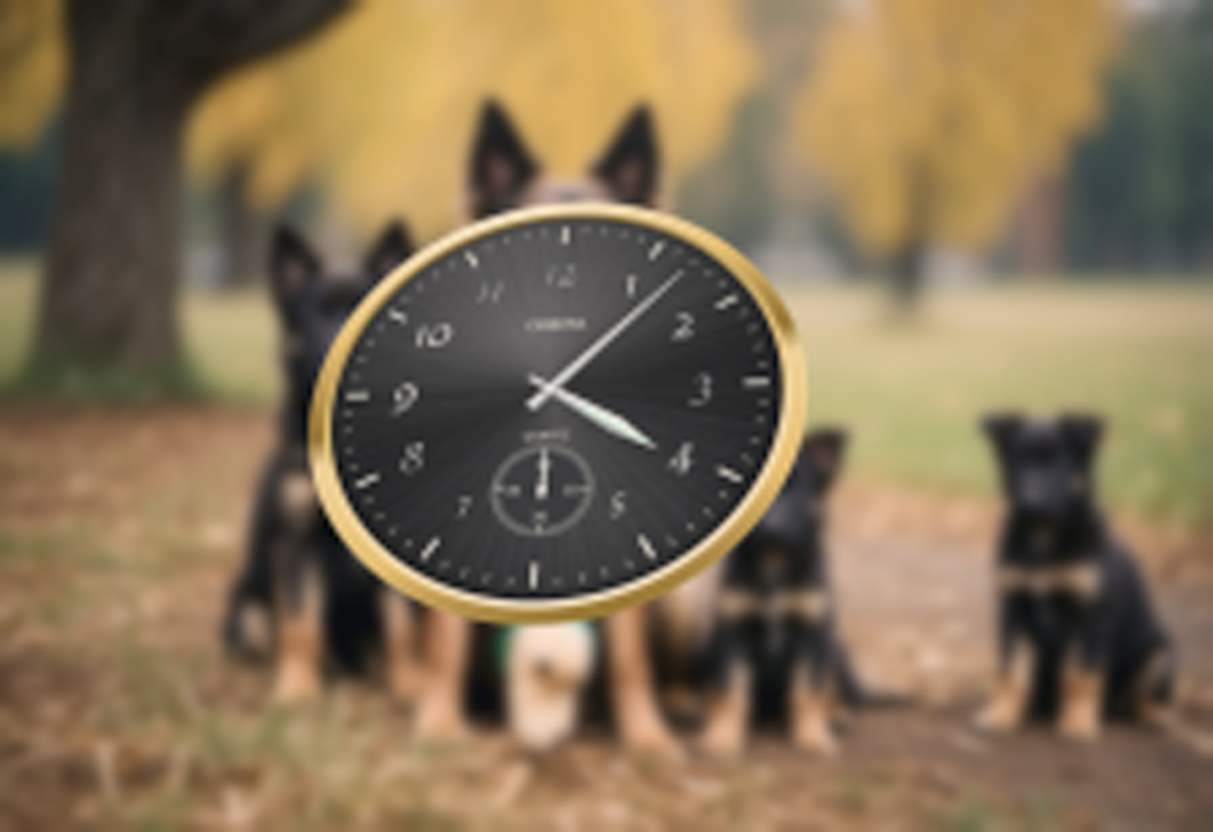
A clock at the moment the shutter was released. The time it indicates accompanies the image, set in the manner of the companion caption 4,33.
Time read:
4,07
